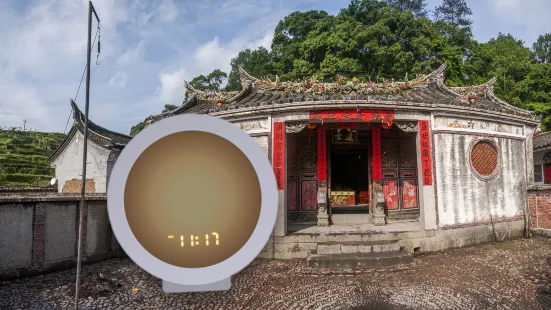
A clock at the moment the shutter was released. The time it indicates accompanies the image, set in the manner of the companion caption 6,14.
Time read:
11,17
